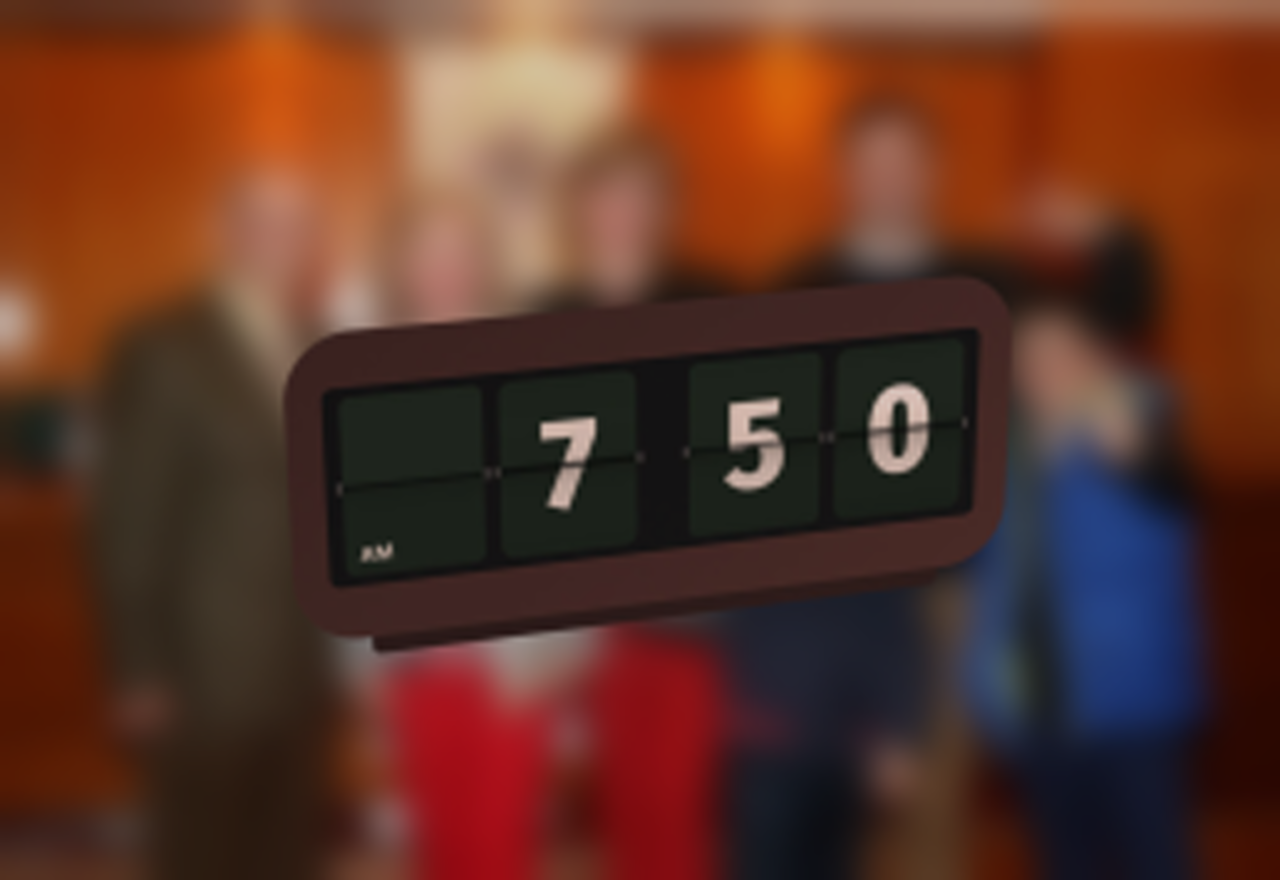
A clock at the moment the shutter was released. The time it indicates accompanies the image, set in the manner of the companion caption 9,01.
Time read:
7,50
